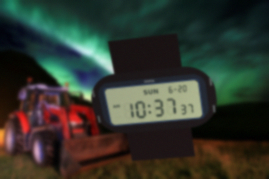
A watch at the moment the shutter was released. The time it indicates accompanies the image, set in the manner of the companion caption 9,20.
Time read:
10,37
